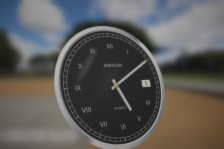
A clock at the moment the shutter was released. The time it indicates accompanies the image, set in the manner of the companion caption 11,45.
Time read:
5,10
